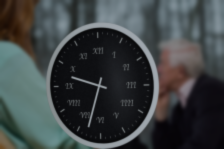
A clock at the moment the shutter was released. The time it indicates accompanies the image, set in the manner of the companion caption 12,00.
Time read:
9,33
